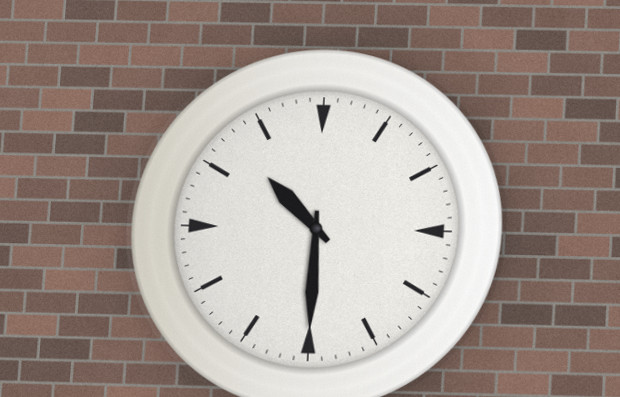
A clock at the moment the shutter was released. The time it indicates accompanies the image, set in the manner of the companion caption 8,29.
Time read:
10,30
